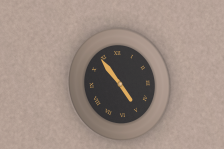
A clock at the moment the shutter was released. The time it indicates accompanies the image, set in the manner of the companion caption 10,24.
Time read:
4,54
